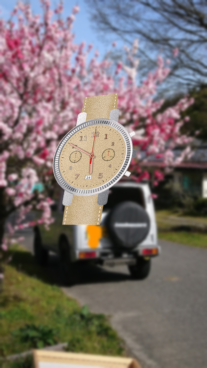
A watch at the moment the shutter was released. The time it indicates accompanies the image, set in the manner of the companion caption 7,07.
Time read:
5,50
